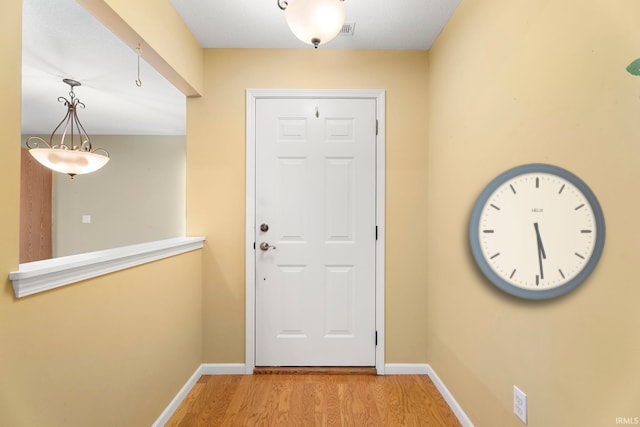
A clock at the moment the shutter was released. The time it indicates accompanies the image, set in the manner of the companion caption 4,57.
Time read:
5,29
